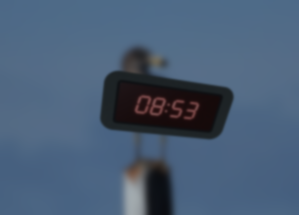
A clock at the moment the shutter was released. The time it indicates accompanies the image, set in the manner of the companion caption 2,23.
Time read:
8,53
